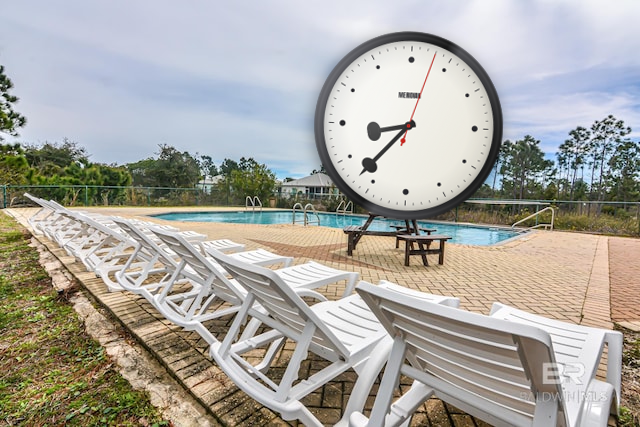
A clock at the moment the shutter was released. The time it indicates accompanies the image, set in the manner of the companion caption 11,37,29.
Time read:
8,37,03
